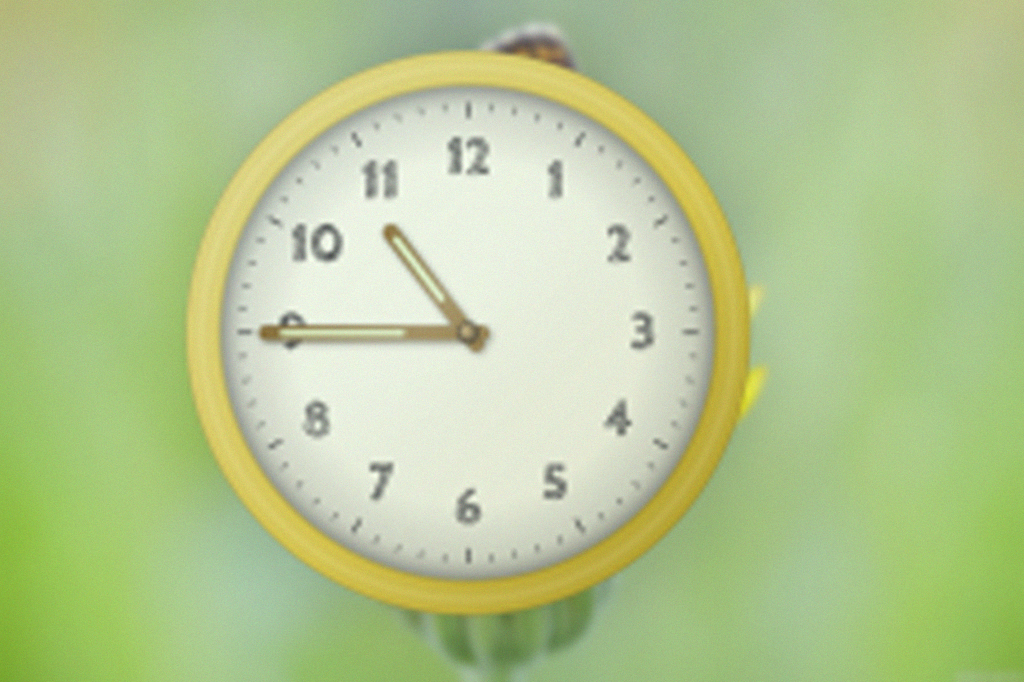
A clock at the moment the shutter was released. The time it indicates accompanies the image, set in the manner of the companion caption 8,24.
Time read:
10,45
